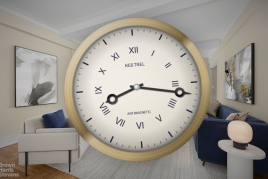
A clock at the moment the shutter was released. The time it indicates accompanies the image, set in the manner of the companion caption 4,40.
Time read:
8,17
